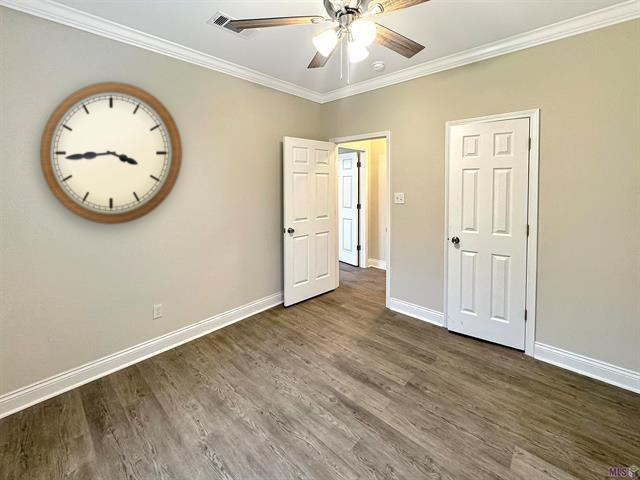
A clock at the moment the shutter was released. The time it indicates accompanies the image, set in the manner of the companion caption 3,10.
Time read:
3,44
